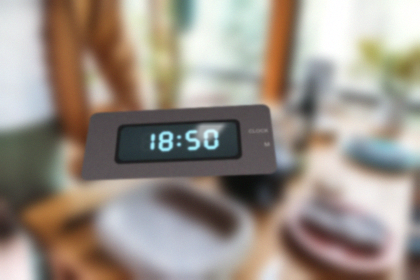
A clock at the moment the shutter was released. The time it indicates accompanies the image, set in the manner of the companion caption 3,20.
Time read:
18,50
